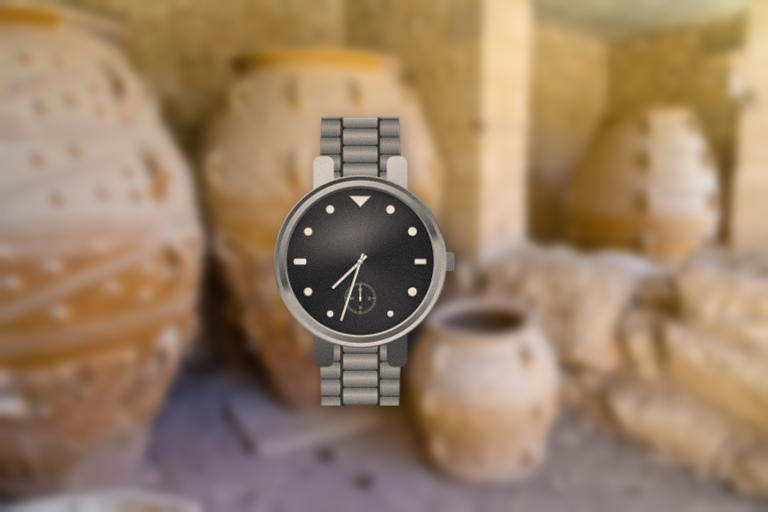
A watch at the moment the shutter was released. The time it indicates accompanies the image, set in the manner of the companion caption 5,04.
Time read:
7,33
